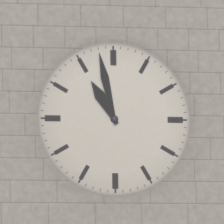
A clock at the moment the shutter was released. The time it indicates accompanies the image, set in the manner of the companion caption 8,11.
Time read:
10,58
